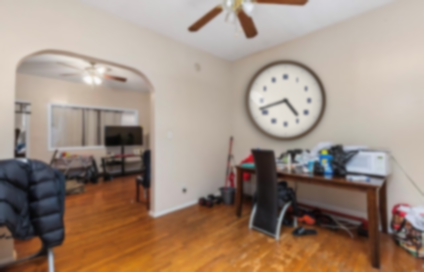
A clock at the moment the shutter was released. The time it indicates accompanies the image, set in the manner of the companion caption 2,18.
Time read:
4,42
